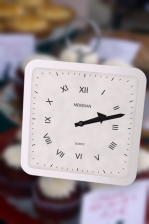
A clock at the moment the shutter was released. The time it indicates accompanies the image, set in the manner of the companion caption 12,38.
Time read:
2,12
